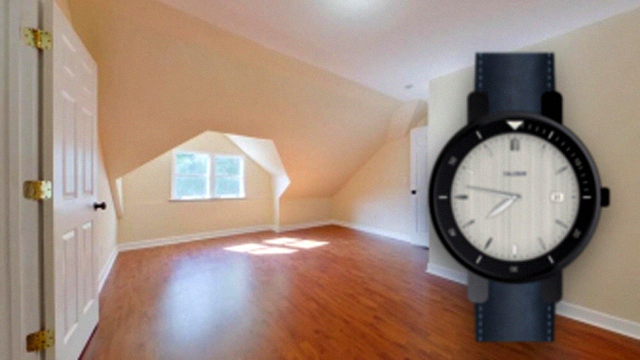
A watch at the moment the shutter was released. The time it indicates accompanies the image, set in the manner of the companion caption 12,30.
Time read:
7,47
